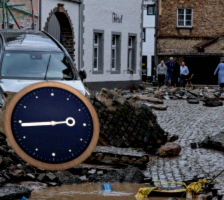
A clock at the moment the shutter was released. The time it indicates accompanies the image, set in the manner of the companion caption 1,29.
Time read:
2,44
